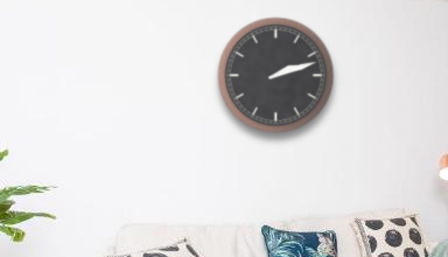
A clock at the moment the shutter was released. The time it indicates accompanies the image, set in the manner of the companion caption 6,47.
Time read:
2,12
